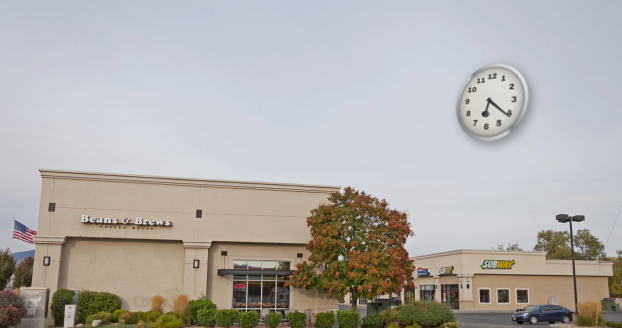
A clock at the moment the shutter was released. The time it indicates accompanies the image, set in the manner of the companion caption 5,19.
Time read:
6,21
